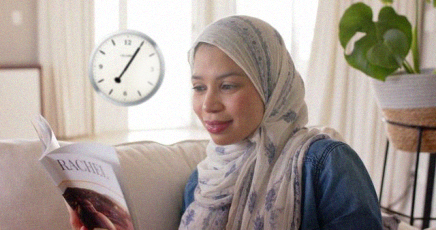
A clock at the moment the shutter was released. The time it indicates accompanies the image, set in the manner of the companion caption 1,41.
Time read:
7,05
